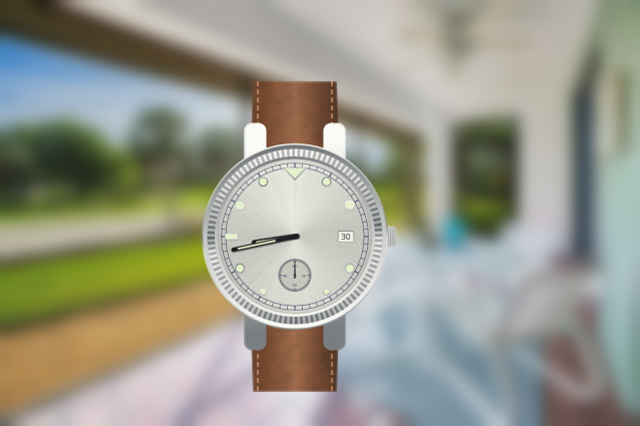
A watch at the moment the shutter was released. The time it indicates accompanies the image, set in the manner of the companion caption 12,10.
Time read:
8,43
